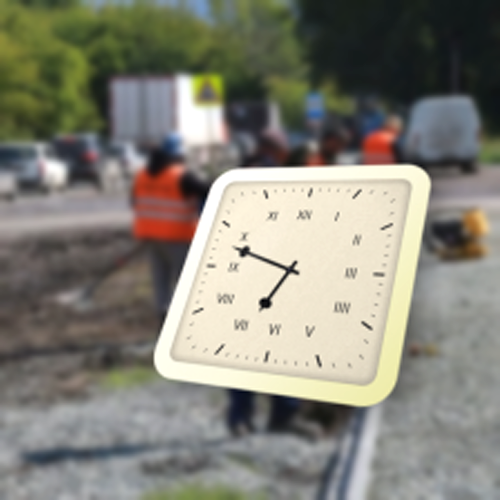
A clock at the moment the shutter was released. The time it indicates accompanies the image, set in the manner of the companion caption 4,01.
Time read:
6,48
